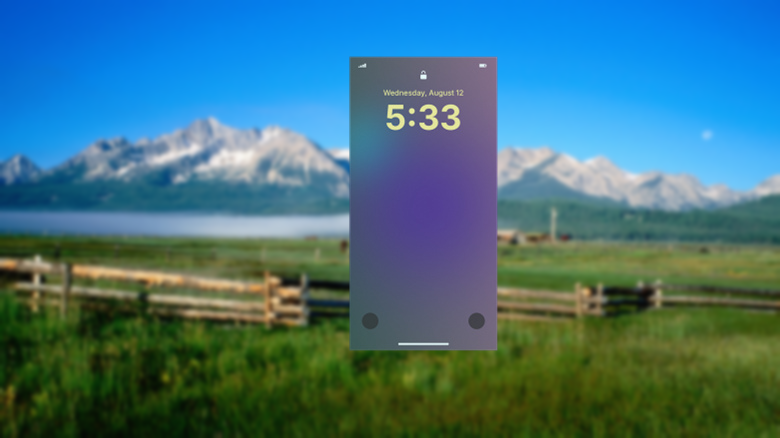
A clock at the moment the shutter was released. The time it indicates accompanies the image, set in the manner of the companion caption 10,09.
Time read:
5,33
